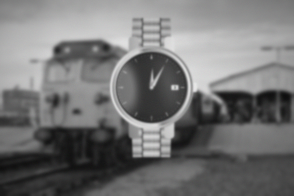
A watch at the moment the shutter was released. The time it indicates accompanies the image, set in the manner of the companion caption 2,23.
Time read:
12,05
